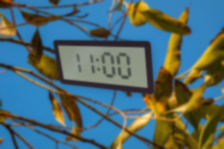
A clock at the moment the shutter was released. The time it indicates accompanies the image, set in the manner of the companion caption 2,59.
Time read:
11,00
